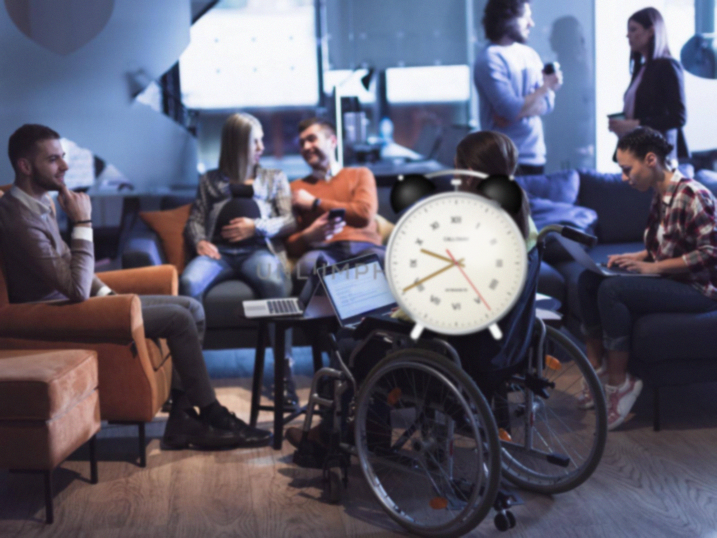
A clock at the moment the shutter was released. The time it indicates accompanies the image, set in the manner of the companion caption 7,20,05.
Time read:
9,40,24
